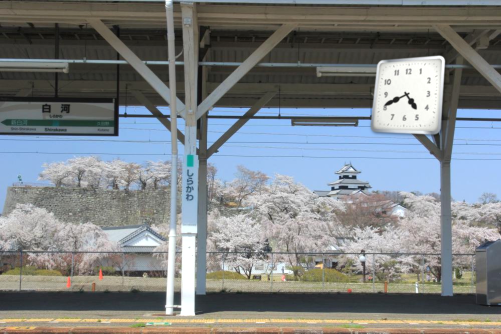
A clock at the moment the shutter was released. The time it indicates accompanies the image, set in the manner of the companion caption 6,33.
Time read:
4,41
